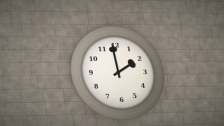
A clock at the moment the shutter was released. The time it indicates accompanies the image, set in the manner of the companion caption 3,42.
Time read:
1,59
